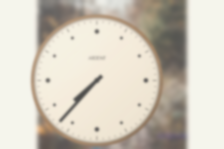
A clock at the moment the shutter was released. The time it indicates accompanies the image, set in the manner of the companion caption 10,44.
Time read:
7,37
